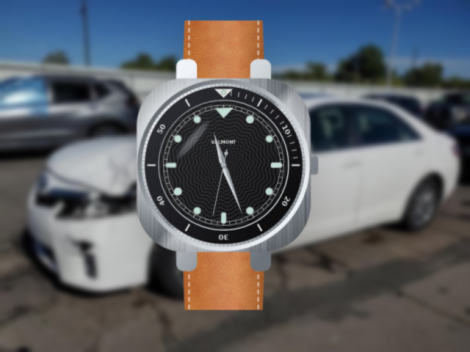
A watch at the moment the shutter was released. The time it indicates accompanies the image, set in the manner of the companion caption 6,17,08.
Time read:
11,26,32
